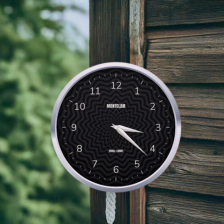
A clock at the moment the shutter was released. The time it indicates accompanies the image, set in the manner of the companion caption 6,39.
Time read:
3,22
